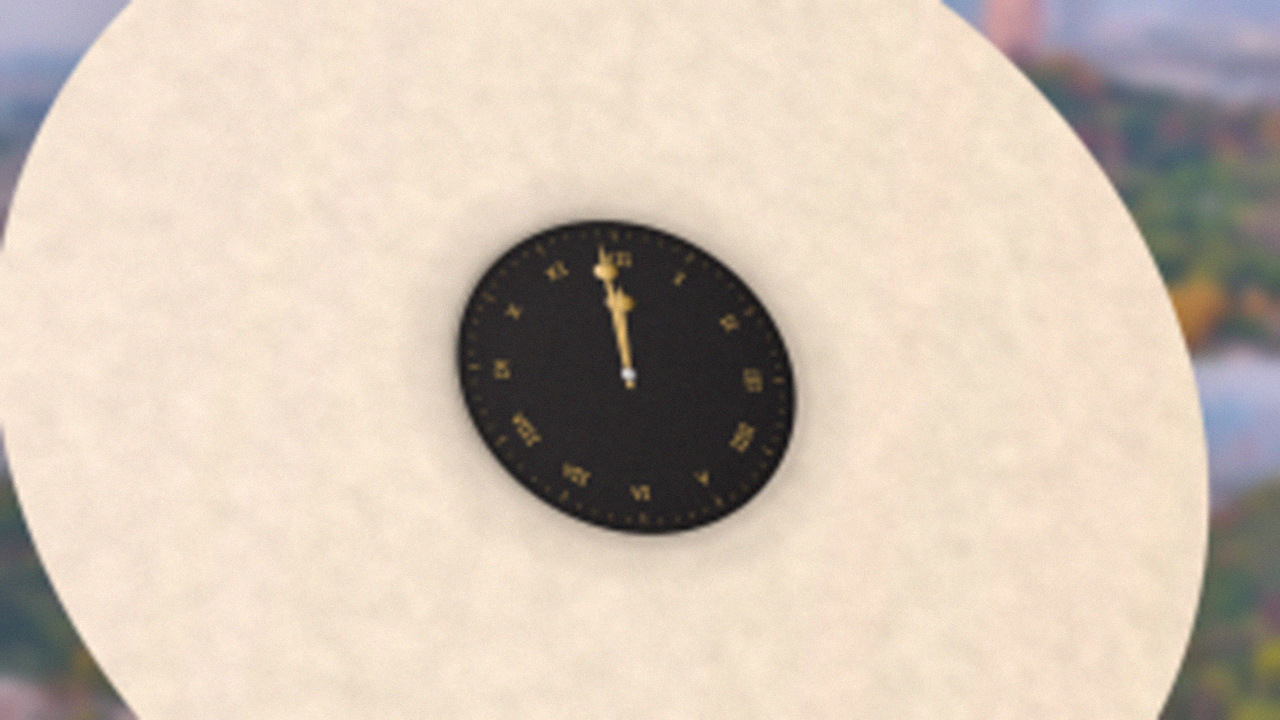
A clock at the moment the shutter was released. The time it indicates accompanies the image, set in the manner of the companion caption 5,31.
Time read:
11,59
